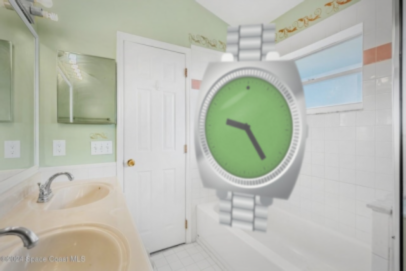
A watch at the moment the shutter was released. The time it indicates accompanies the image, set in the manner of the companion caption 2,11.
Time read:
9,24
